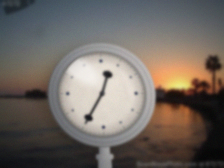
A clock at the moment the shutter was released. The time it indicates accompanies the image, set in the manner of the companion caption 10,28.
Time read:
12,35
